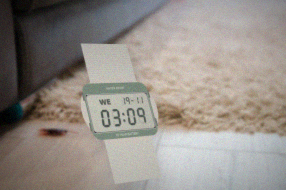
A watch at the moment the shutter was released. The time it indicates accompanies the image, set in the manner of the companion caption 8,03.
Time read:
3,09
